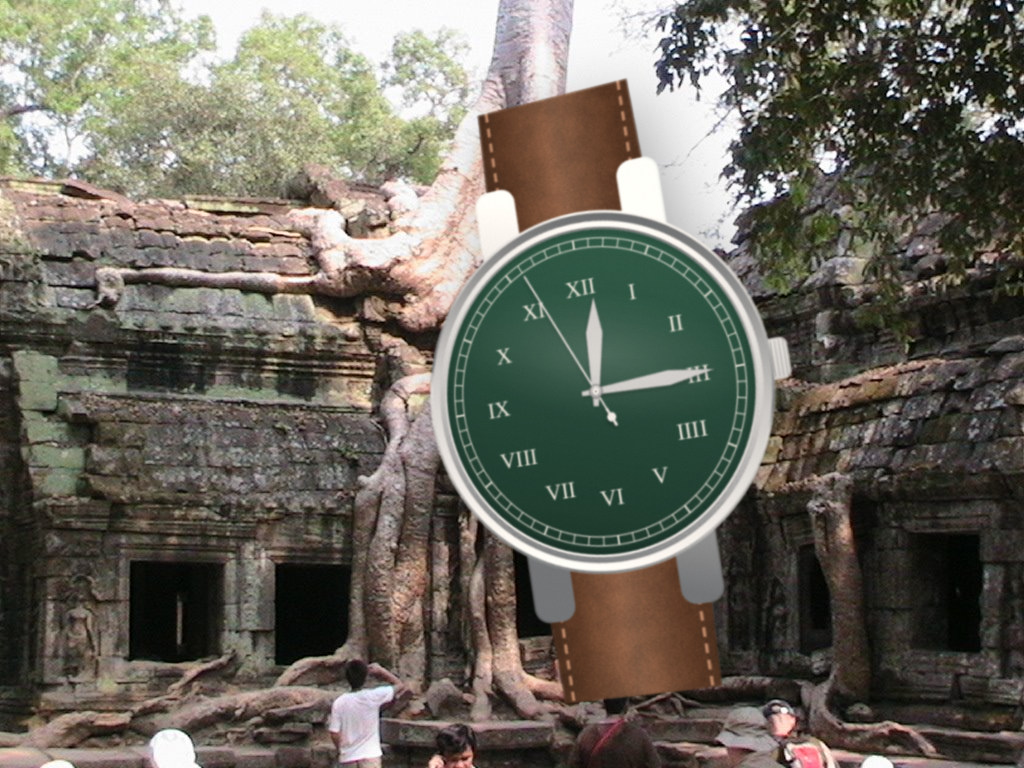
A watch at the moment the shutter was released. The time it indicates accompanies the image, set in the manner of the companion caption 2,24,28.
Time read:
12,14,56
